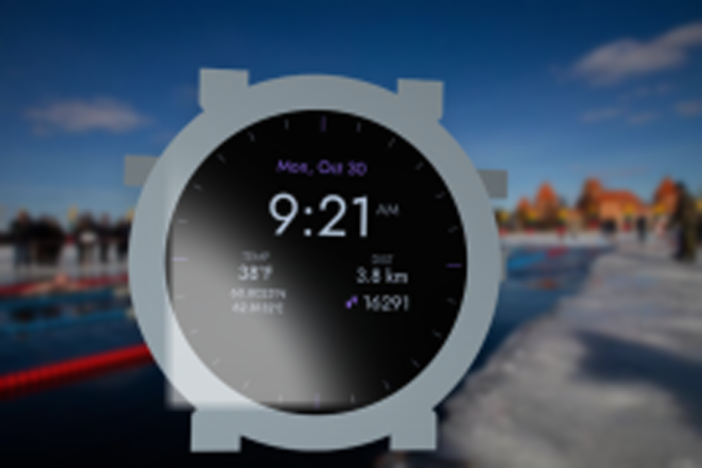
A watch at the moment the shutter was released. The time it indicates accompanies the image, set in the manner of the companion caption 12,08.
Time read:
9,21
